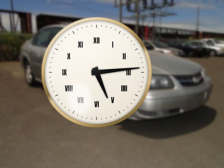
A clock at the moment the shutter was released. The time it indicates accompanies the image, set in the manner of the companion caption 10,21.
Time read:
5,14
